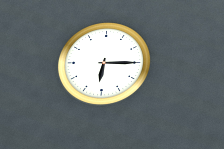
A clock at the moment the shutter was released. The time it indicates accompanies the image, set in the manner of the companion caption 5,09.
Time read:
6,15
